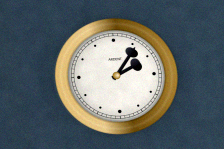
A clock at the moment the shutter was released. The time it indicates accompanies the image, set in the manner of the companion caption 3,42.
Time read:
2,06
